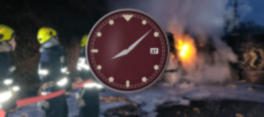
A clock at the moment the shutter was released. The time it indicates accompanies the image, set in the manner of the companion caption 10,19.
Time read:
8,08
